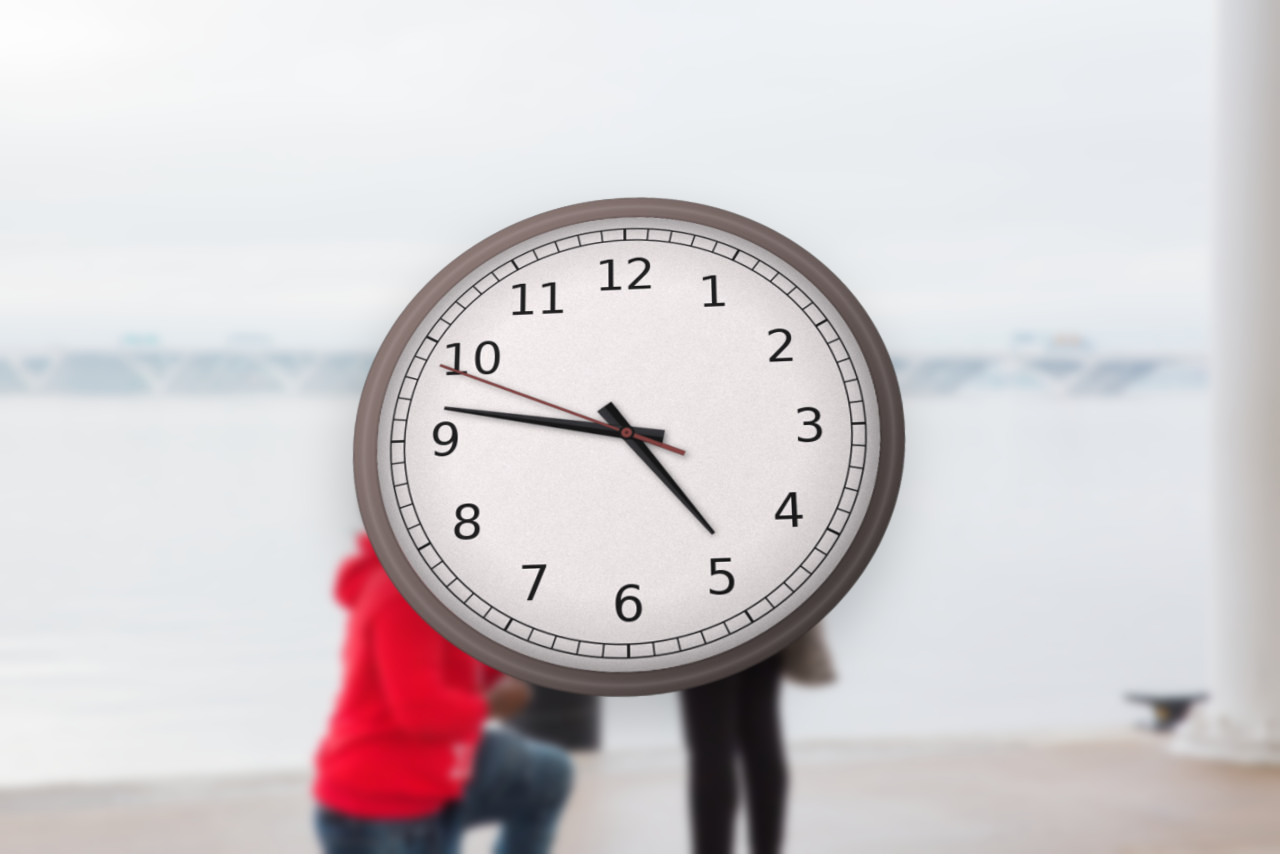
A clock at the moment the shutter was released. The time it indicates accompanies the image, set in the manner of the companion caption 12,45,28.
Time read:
4,46,49
